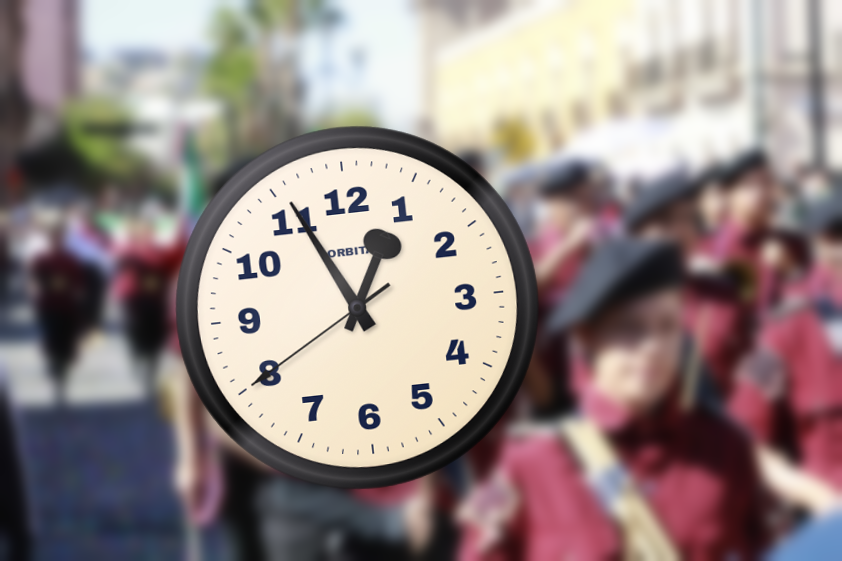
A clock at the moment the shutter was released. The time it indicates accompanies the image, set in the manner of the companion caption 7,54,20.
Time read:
12,55,40
